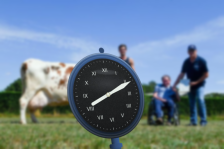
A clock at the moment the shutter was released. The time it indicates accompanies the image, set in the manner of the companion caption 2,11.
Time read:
8,11
